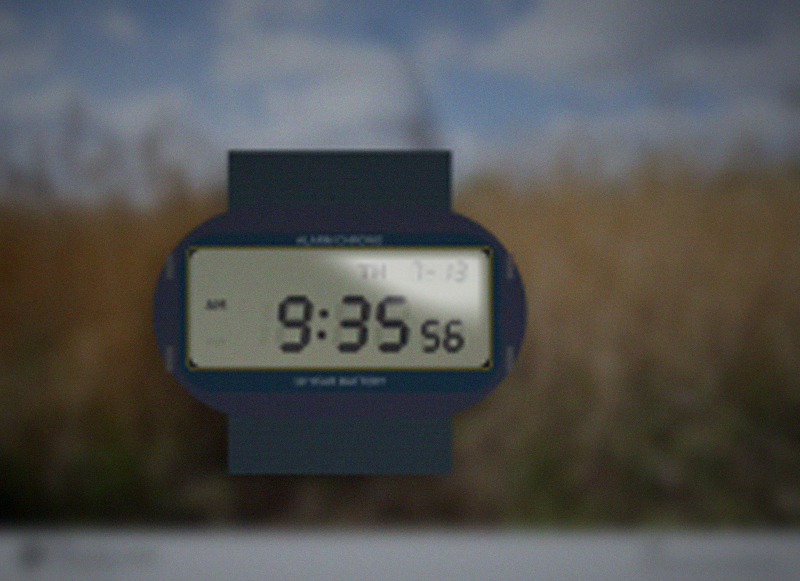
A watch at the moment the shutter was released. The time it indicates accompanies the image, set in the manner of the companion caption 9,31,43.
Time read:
9,35,56
